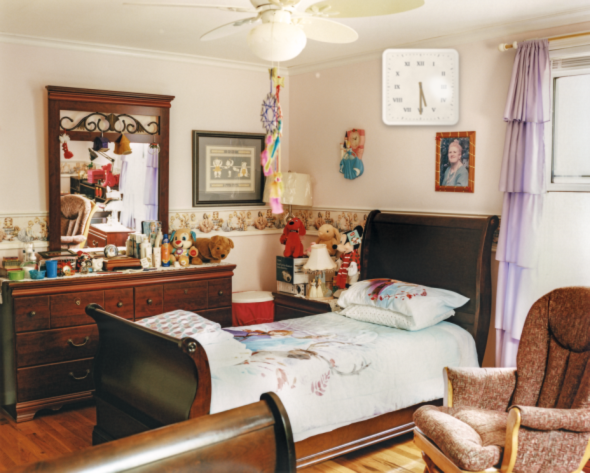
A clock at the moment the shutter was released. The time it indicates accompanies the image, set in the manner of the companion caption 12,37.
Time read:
5,30
